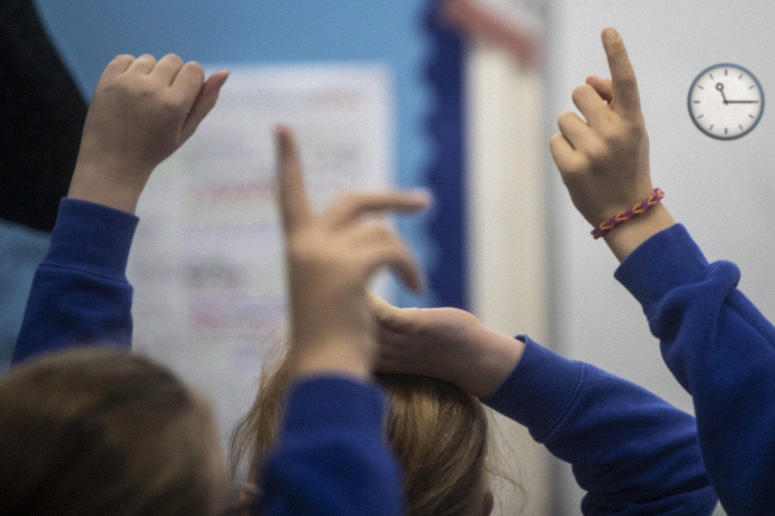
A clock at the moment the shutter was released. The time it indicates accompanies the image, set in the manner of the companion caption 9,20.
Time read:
11,15
